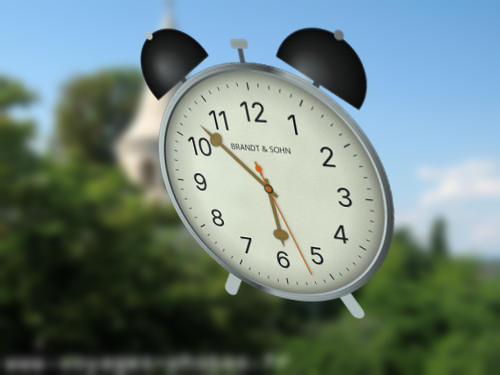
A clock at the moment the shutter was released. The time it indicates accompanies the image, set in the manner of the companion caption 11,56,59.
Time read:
5,52,27
